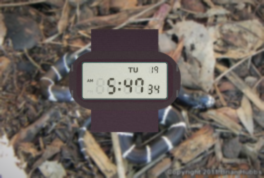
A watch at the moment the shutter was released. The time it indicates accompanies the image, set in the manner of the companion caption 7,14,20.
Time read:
5,47,34
